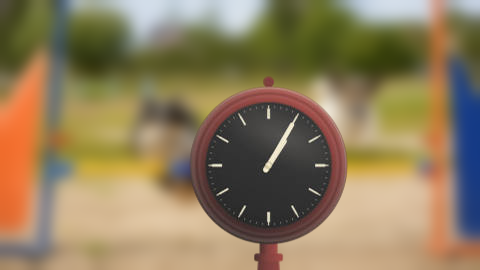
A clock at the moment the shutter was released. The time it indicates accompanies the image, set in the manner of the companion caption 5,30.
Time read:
1,05
